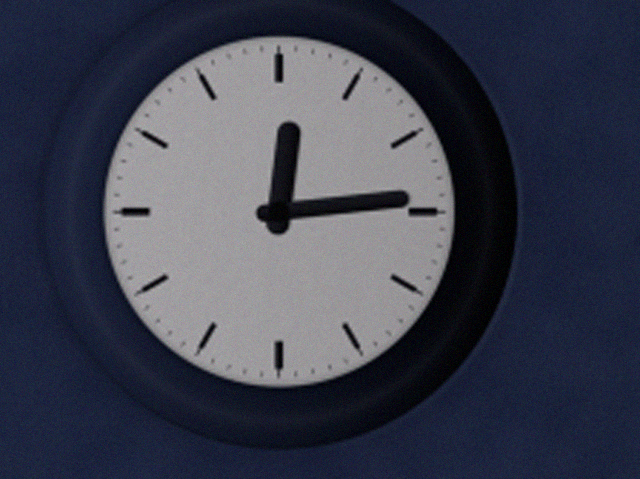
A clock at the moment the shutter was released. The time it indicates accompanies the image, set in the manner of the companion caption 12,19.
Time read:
12,14
